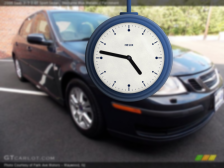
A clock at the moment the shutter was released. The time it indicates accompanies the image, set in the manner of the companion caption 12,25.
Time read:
4,47
